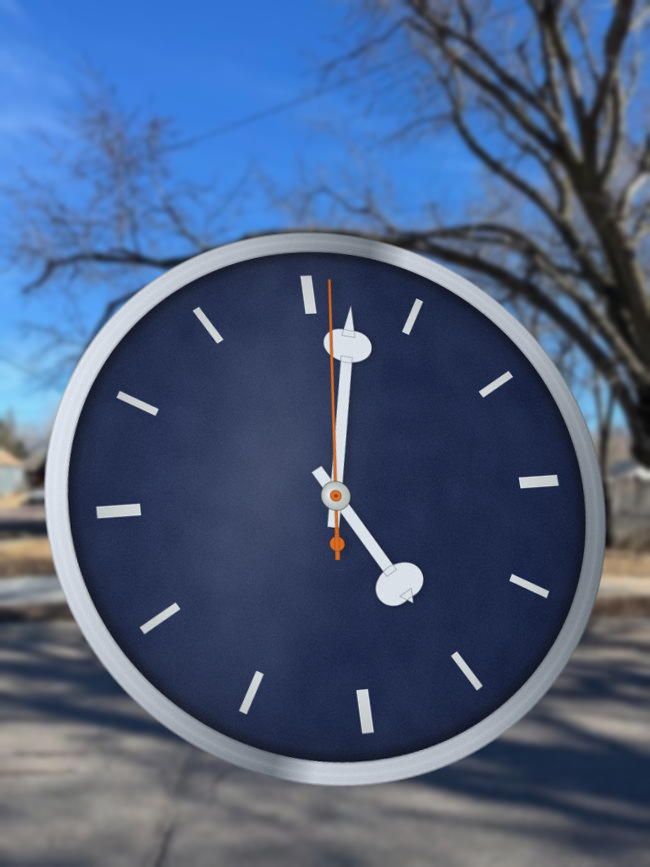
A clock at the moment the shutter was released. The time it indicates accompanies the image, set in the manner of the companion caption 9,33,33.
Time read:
5,02,01
